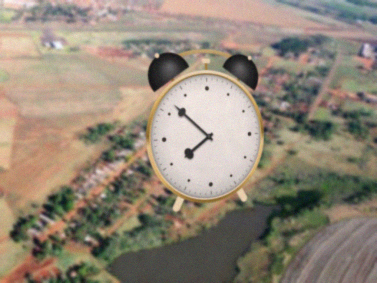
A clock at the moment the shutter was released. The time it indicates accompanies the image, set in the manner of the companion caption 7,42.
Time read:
7,52
